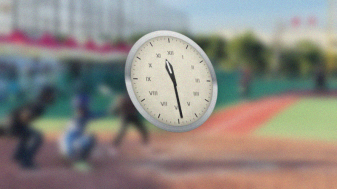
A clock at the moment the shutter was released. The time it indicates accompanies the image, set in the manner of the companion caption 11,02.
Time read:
11,29
